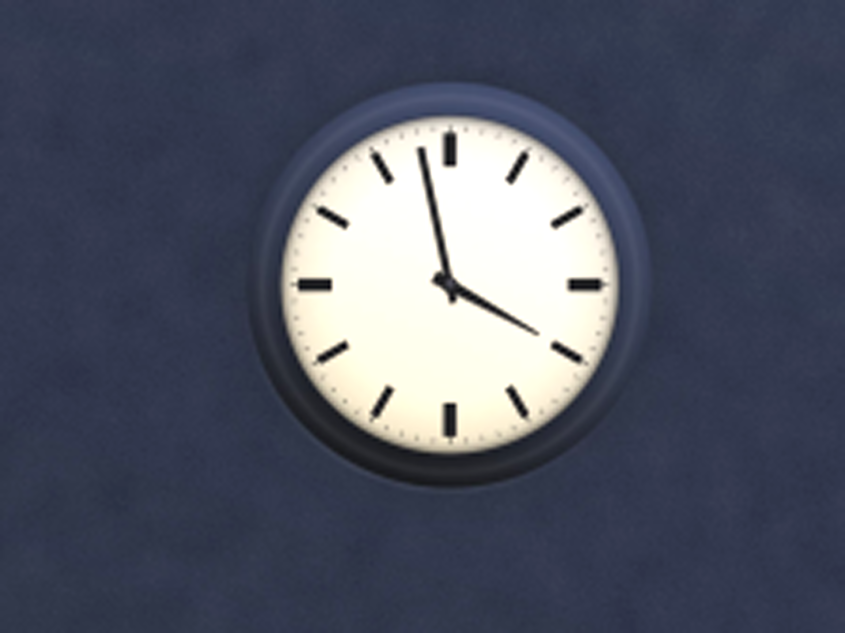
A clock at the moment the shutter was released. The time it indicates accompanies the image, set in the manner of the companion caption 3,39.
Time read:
3,58
